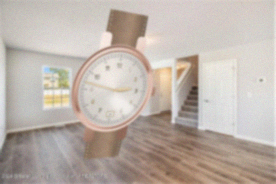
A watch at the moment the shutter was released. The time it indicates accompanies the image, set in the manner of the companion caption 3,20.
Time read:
2,47
